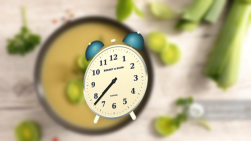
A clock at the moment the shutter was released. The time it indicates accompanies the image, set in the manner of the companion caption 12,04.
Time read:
7,38
